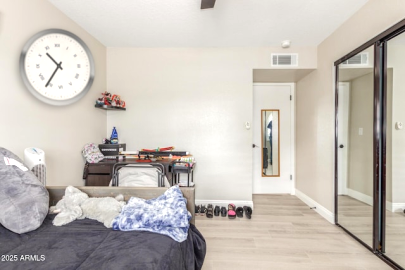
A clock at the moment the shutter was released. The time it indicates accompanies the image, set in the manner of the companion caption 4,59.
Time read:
10,36
